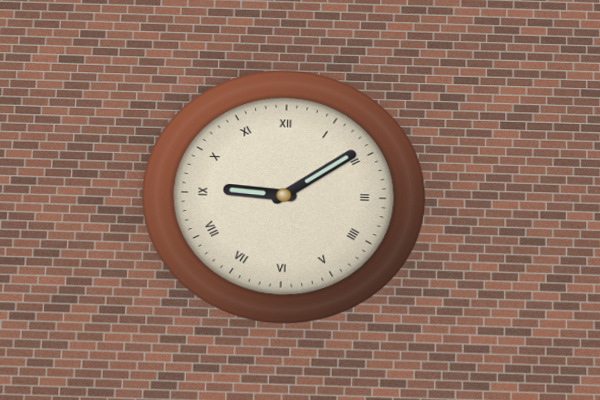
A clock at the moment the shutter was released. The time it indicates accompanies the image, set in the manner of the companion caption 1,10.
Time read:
9,09
